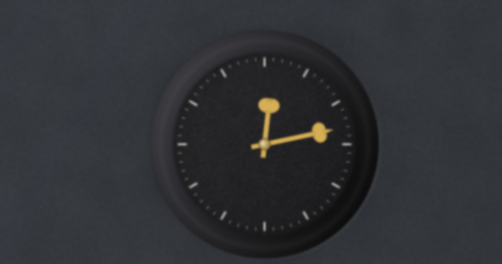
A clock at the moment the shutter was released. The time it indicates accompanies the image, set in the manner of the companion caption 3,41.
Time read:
12,13
